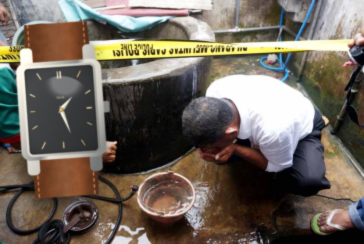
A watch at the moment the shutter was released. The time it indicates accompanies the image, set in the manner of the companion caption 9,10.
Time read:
1,27
